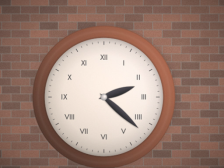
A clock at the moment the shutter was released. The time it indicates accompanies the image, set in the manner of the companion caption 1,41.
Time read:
2,22
